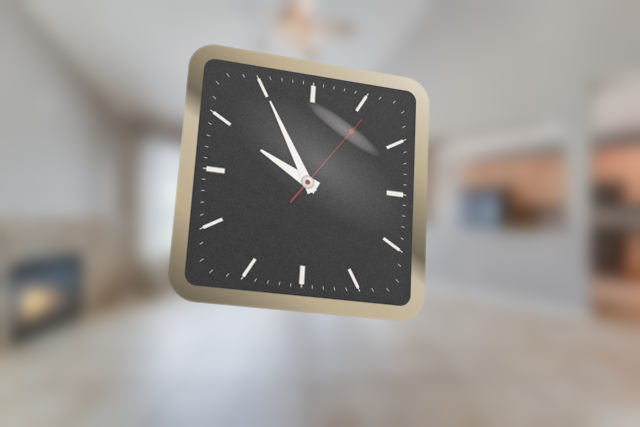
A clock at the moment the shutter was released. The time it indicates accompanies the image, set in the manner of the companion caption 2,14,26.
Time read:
9,55,06
